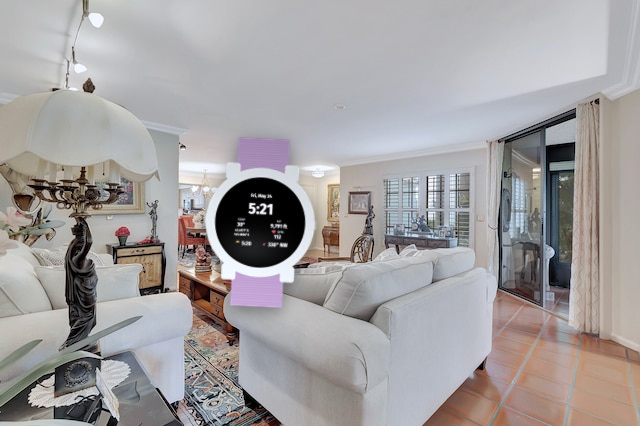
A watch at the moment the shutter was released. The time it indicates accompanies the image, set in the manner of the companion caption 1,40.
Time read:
5,21
